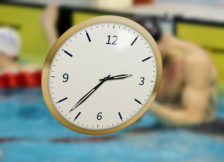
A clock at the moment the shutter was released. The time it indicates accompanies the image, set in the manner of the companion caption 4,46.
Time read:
2,37
